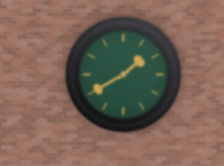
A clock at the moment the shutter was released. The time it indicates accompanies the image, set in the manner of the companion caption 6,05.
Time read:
1,40
